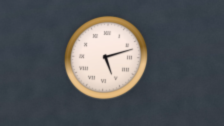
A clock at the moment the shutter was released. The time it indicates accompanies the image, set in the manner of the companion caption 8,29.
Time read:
5,12
